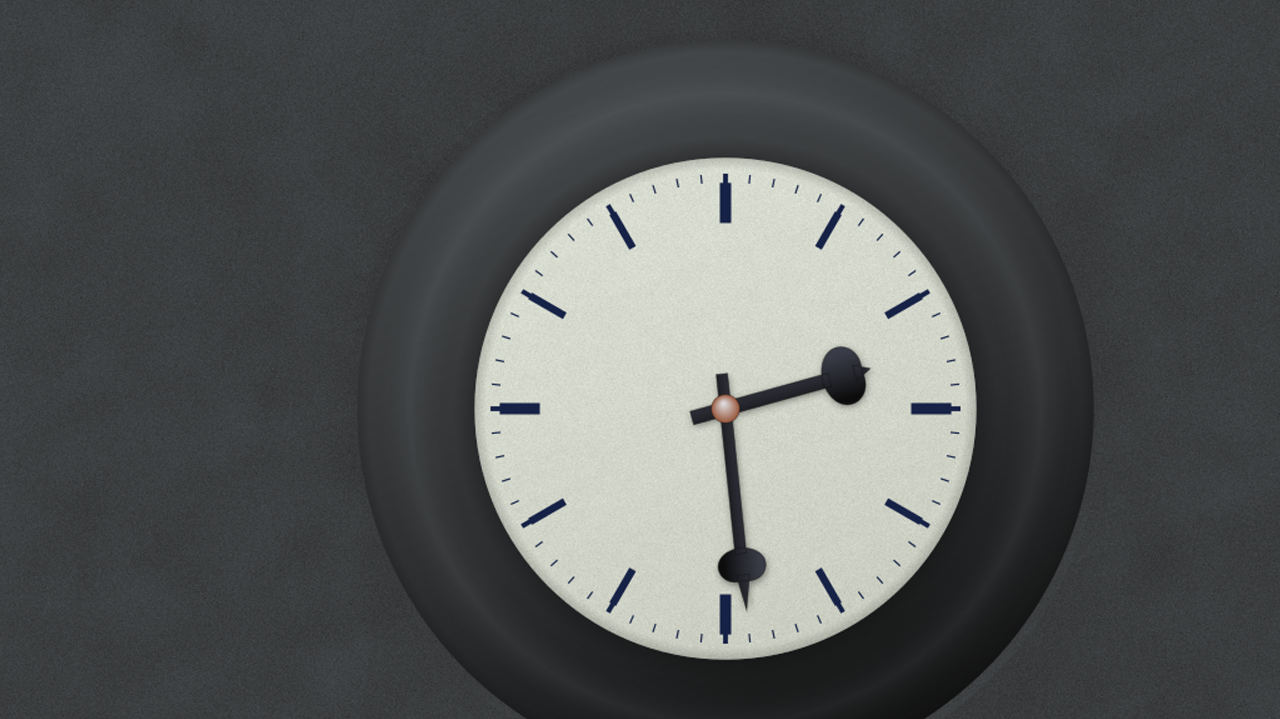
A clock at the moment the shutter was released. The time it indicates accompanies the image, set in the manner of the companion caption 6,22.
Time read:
2,29
